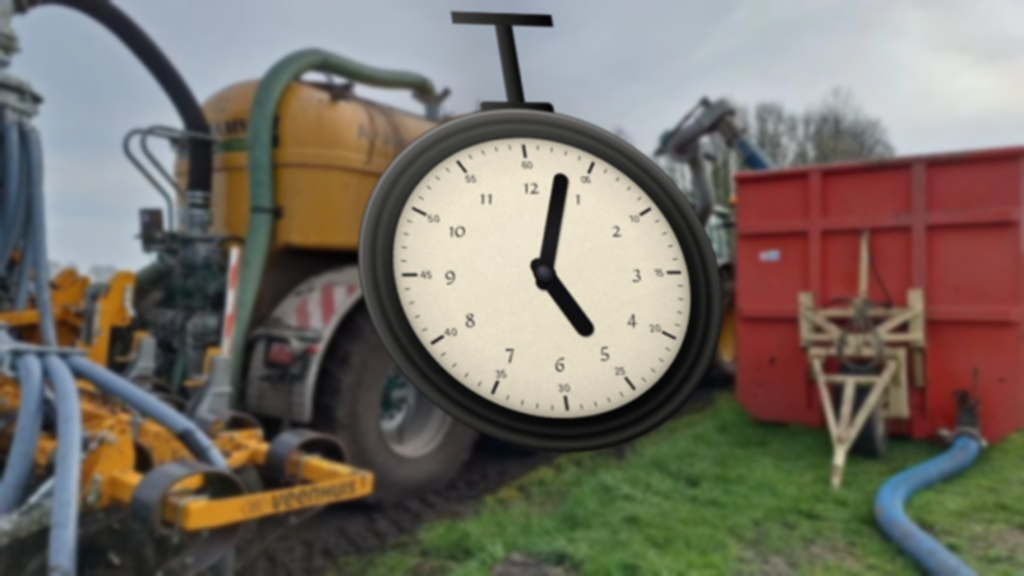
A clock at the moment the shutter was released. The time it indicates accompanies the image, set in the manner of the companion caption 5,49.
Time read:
5,03
